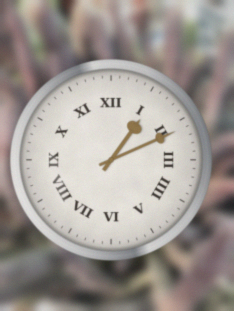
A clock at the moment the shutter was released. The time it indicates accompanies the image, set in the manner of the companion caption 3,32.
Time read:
1,11
